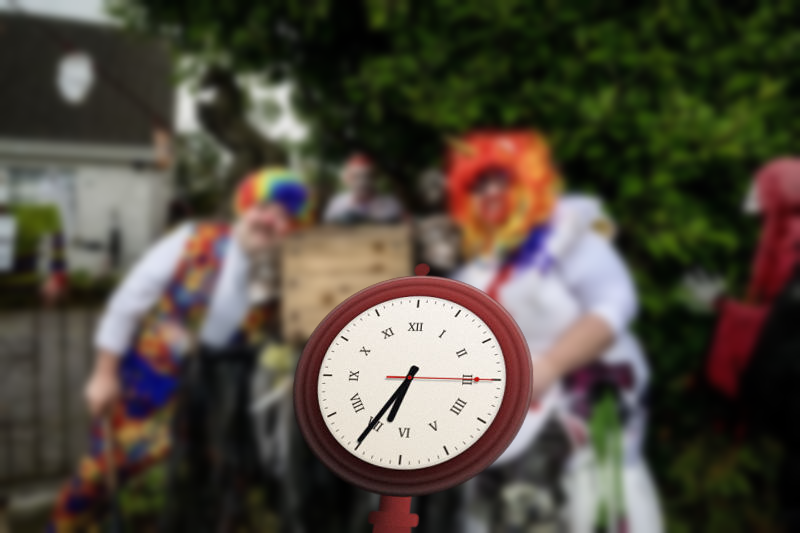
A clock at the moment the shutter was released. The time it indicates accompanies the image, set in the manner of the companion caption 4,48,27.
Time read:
6,35,15
